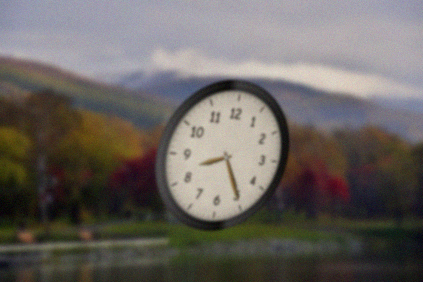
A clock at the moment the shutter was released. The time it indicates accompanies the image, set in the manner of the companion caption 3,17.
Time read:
8,25
